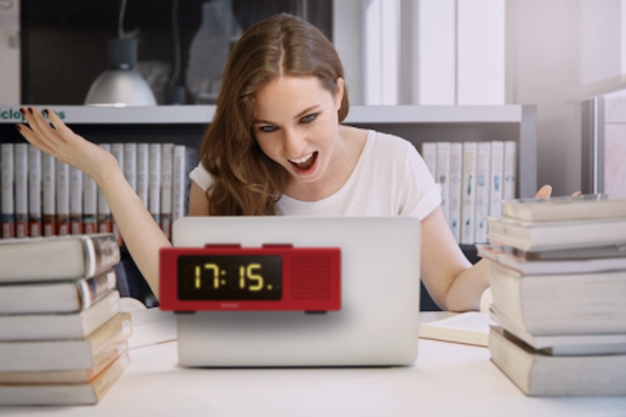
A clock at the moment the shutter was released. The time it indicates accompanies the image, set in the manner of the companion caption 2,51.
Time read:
17,15
